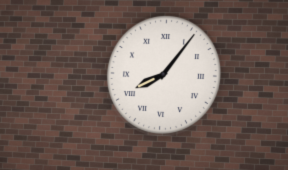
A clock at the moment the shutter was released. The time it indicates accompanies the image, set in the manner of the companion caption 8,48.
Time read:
8,06
